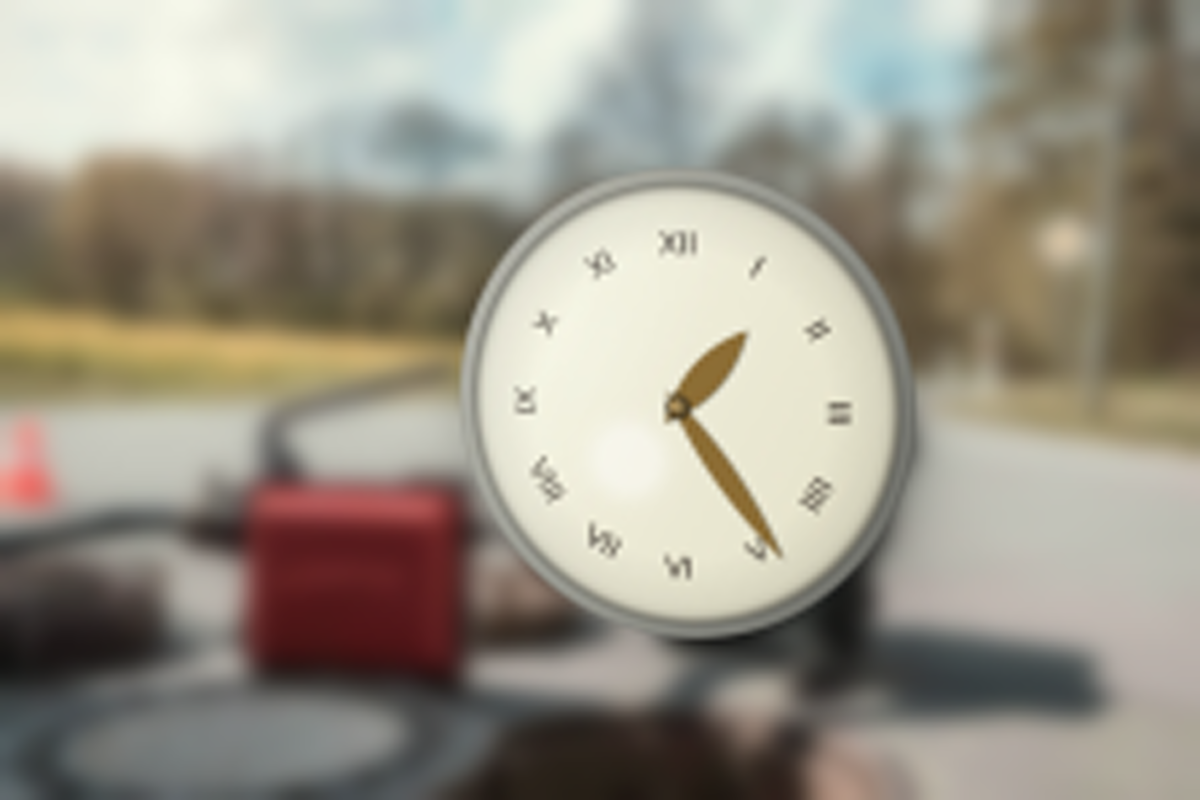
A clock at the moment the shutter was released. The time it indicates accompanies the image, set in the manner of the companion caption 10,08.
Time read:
1,24
